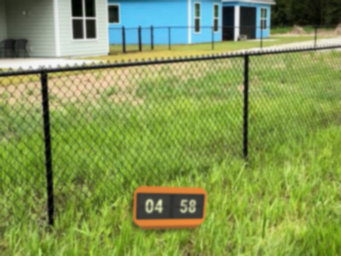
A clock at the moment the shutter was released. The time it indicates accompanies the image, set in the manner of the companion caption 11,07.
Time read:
4,58
